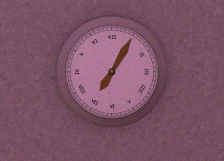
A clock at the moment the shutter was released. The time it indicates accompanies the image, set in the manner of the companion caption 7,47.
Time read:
7,05
